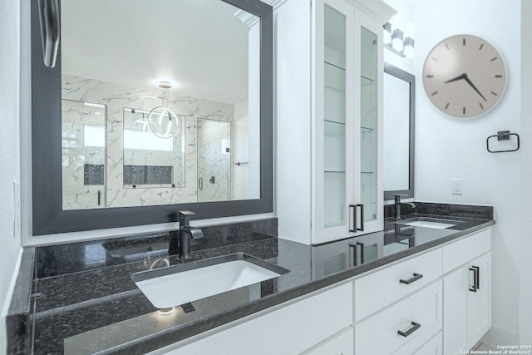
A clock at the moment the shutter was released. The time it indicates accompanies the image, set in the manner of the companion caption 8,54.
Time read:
8,23
